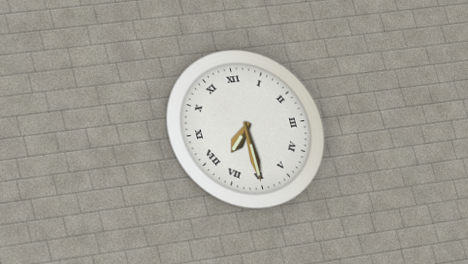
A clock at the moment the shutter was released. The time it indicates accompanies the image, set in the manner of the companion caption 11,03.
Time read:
7,30
